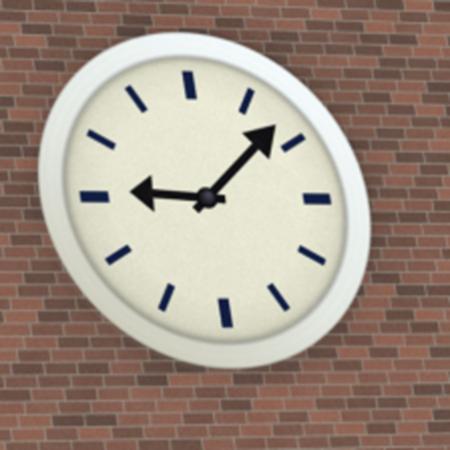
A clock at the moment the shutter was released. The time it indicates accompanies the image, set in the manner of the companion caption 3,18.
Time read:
9,08
